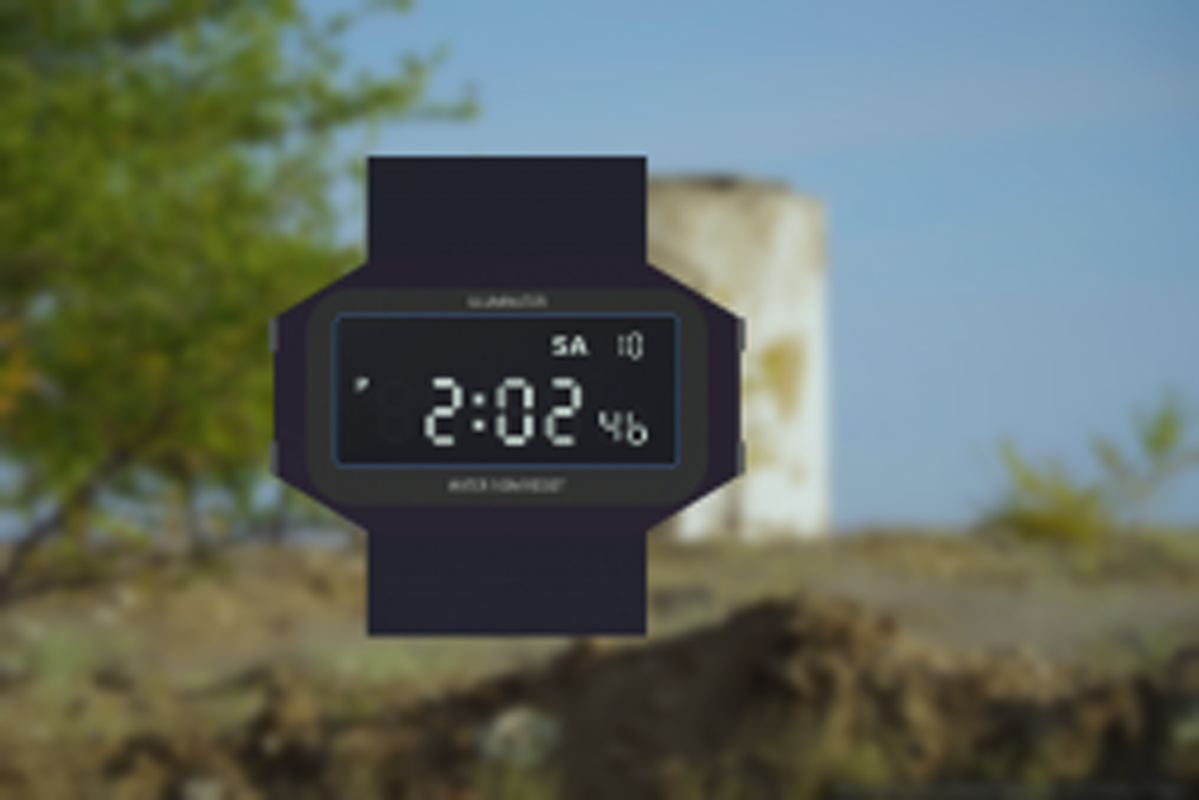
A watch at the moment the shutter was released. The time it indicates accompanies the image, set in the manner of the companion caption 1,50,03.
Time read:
2,02,46
